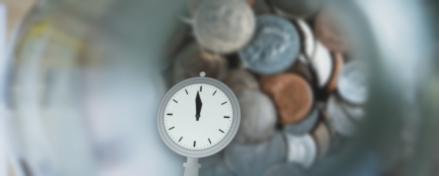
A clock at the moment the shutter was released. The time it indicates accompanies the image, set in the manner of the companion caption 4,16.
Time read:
11,59
